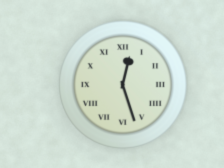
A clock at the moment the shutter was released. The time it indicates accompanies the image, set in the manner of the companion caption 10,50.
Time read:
12,27
